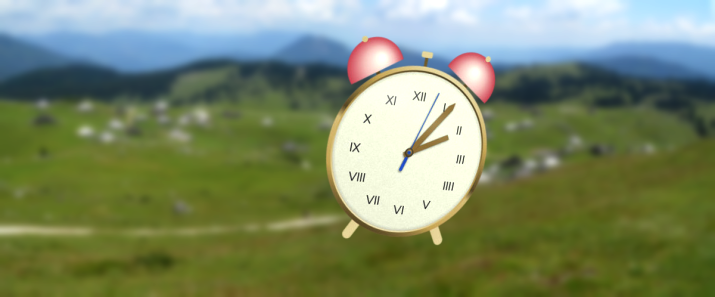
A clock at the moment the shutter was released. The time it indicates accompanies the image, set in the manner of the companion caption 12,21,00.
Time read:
2,06,03
